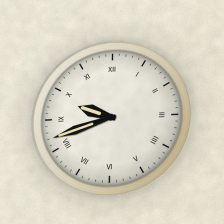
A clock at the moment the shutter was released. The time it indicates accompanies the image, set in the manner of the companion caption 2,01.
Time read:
9,42
